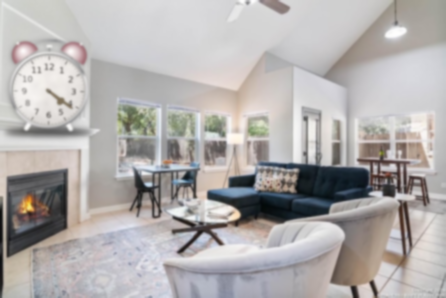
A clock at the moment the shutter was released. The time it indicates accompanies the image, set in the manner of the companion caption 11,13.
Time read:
4,21
